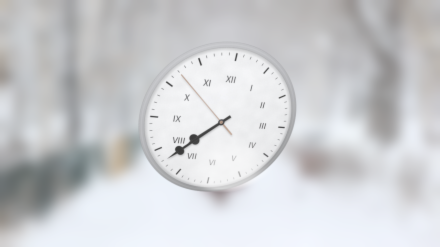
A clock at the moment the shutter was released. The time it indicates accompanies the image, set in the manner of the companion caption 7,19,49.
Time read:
7,37,52
